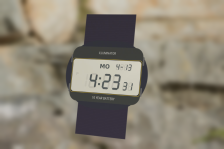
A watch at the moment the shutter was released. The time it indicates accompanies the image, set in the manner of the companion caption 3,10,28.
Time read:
4,23,31
